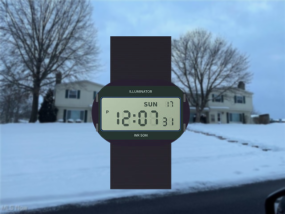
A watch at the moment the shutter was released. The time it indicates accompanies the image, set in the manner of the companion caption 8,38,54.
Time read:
12,07,31
